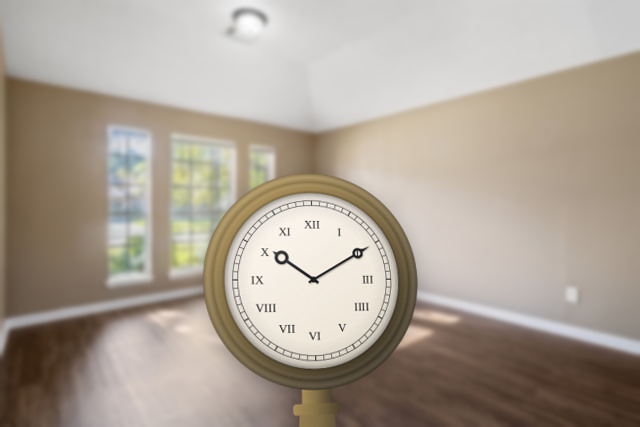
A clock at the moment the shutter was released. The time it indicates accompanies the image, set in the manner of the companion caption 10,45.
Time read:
10,10
